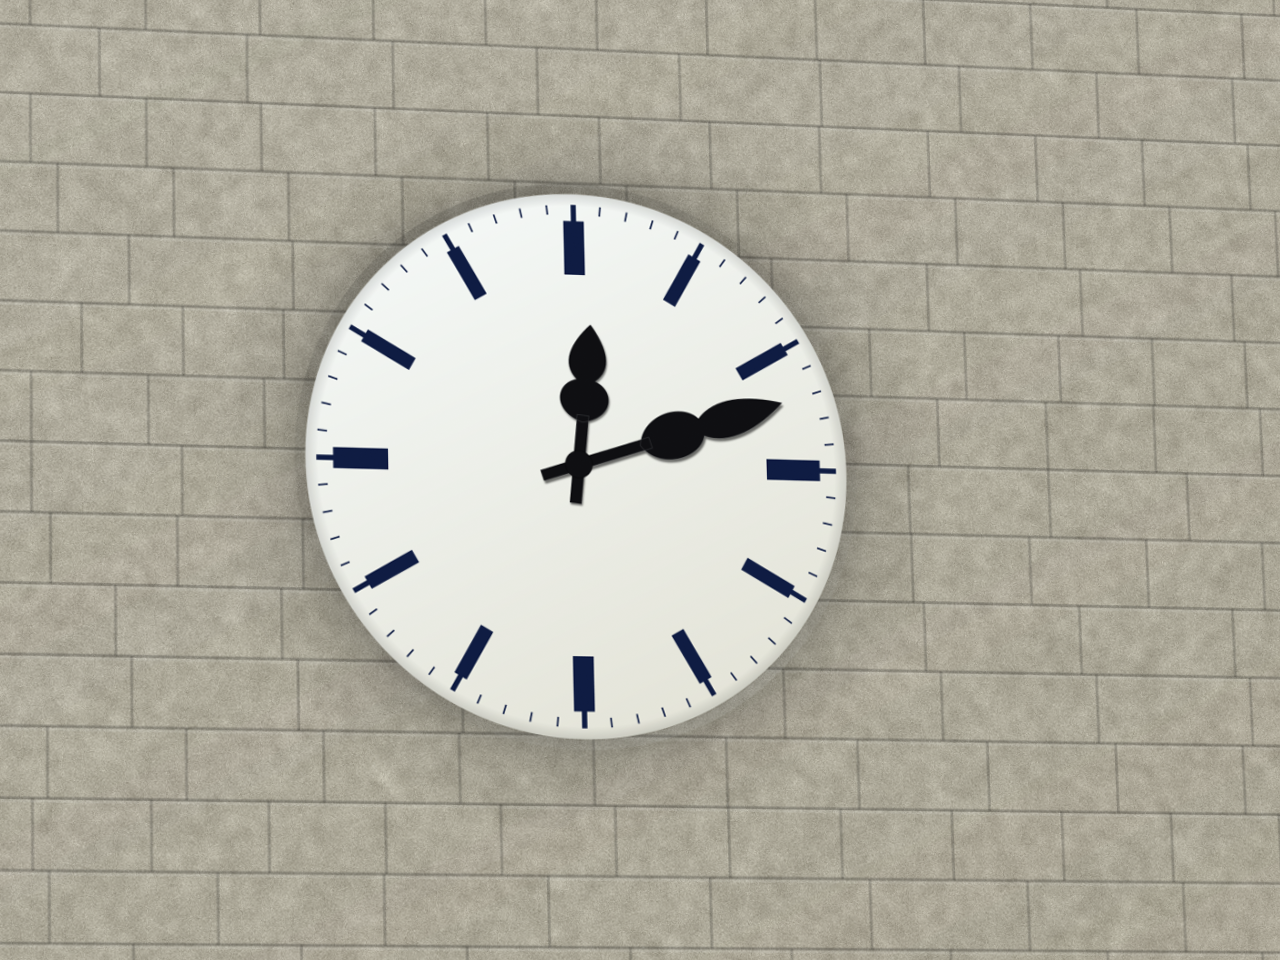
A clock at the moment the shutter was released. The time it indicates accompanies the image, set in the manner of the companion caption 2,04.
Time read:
12,12
